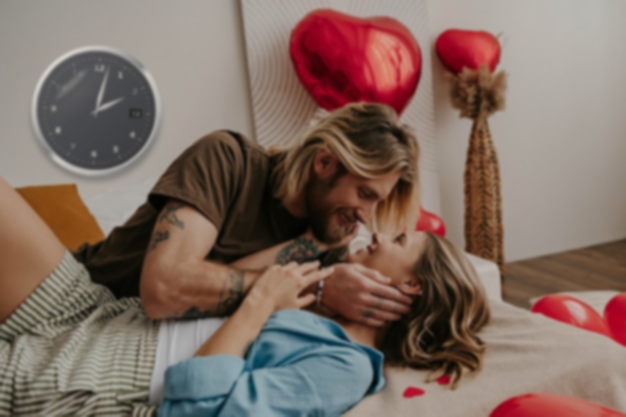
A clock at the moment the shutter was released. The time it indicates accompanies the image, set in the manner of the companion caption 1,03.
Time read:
2,02
